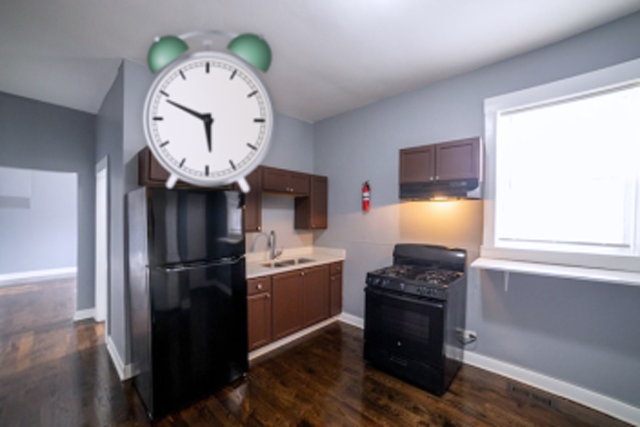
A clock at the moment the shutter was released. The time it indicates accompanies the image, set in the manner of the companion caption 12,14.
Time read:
5,49
